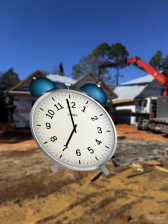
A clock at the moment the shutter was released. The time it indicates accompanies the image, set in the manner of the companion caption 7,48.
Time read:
6,59
